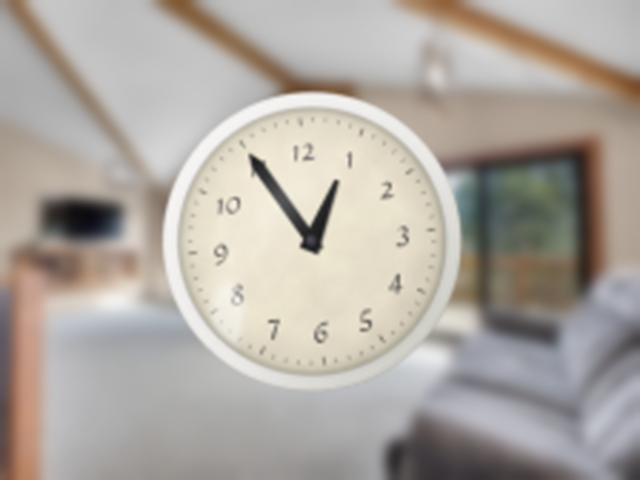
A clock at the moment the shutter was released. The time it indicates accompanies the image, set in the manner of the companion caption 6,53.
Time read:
12,55
